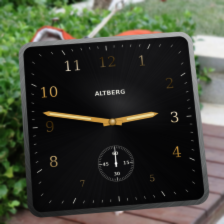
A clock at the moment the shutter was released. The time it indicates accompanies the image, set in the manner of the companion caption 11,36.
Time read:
2,47
